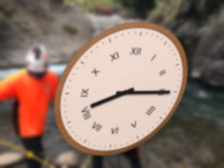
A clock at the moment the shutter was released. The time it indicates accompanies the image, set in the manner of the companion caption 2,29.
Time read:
8,15
